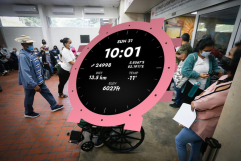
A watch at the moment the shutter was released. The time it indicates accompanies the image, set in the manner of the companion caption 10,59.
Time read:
10,01
